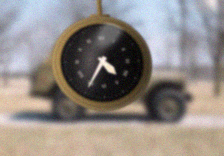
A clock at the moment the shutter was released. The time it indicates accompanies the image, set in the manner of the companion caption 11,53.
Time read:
4,35
